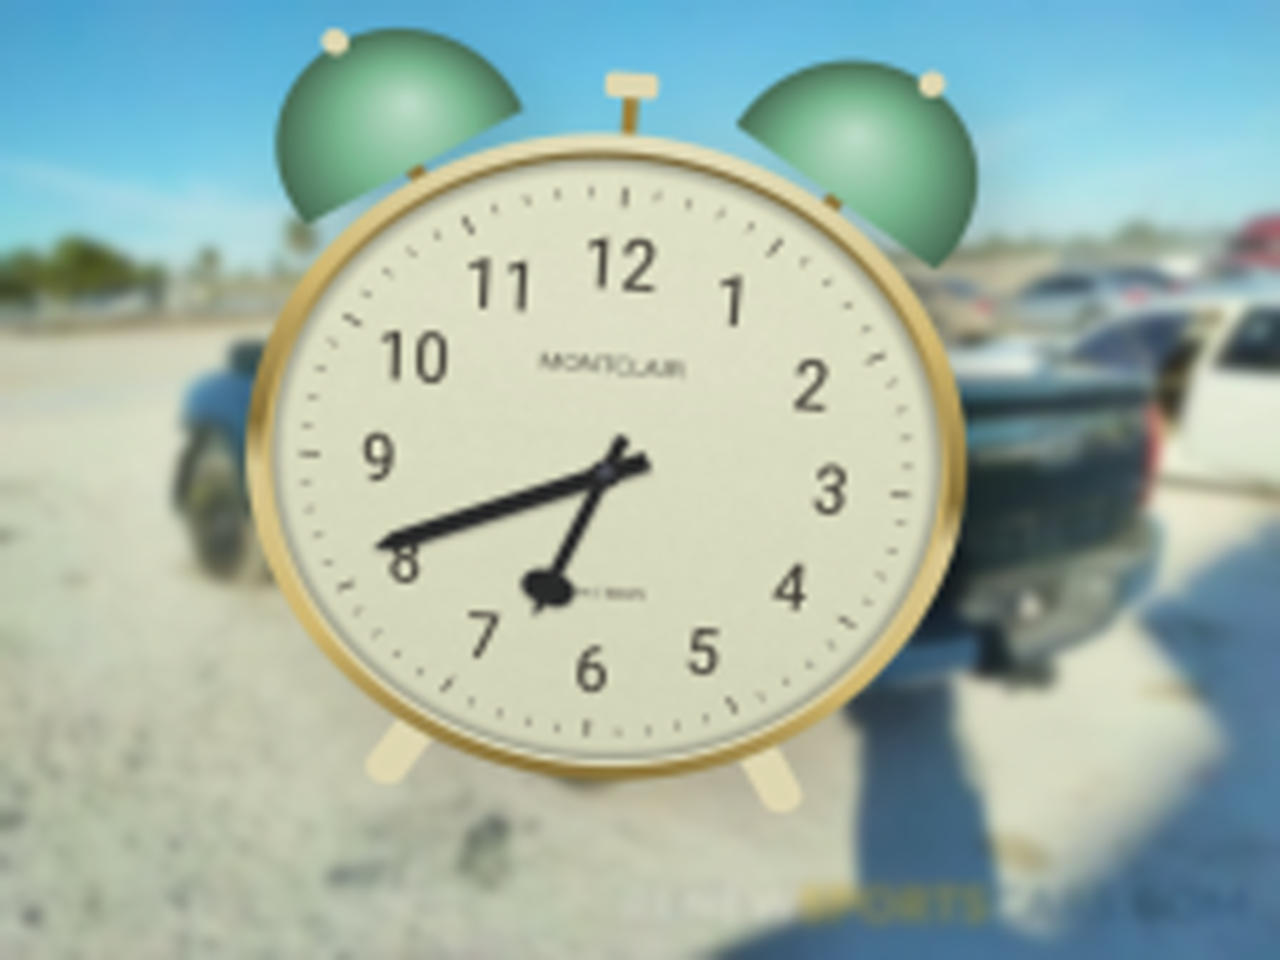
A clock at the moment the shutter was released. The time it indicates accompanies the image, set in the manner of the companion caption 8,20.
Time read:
6,41
